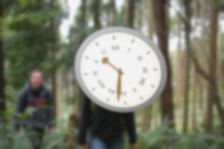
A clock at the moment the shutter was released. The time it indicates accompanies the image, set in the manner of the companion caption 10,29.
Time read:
10,32
